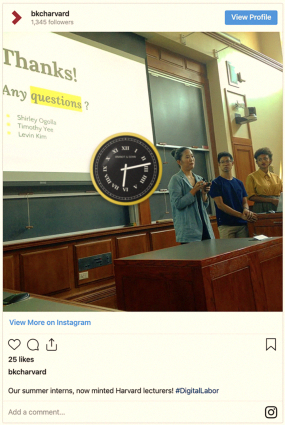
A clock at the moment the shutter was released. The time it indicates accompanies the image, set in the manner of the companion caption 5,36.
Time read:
6,13
